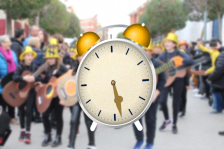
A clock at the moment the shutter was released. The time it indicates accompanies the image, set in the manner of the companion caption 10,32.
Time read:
5,28
